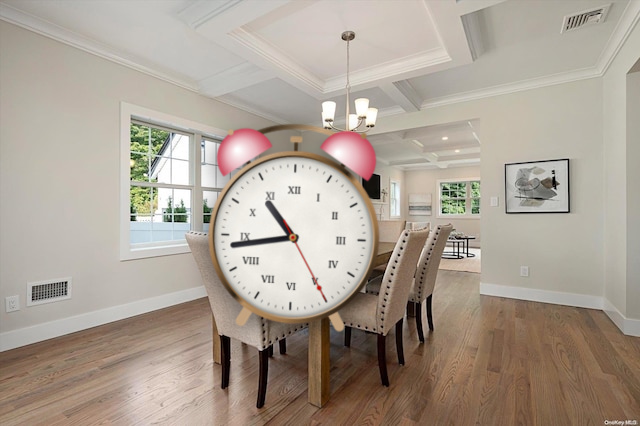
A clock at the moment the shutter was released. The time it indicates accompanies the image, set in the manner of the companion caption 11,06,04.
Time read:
10,43,25
